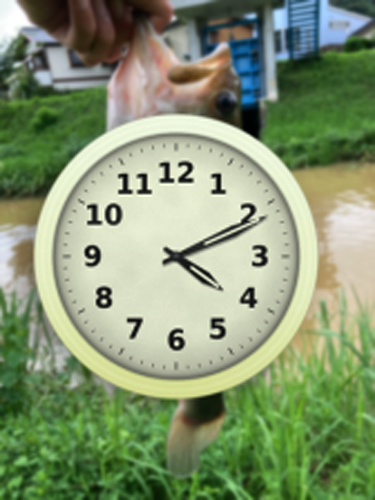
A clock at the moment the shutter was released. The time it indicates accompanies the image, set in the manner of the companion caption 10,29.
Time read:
4,11
